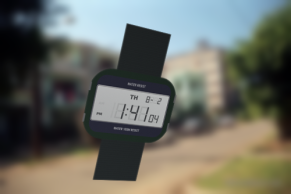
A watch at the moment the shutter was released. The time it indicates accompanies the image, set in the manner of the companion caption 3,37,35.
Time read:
1,41,04
